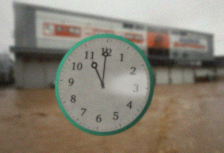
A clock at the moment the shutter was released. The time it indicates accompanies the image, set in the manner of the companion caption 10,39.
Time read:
11,00
